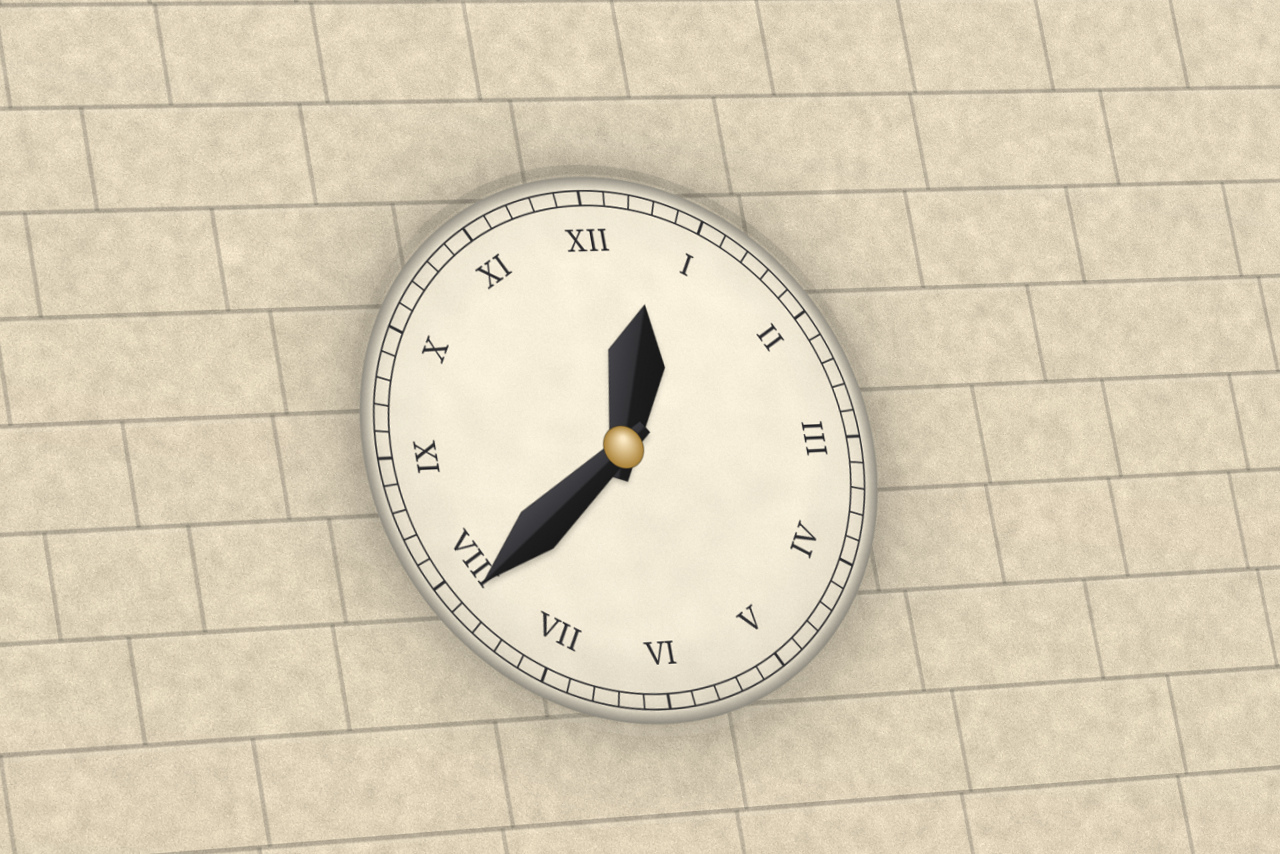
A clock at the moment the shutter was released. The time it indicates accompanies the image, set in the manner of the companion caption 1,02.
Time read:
12,39
